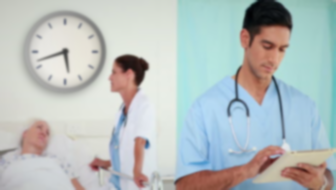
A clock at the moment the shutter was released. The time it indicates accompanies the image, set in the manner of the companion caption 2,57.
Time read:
5,42
